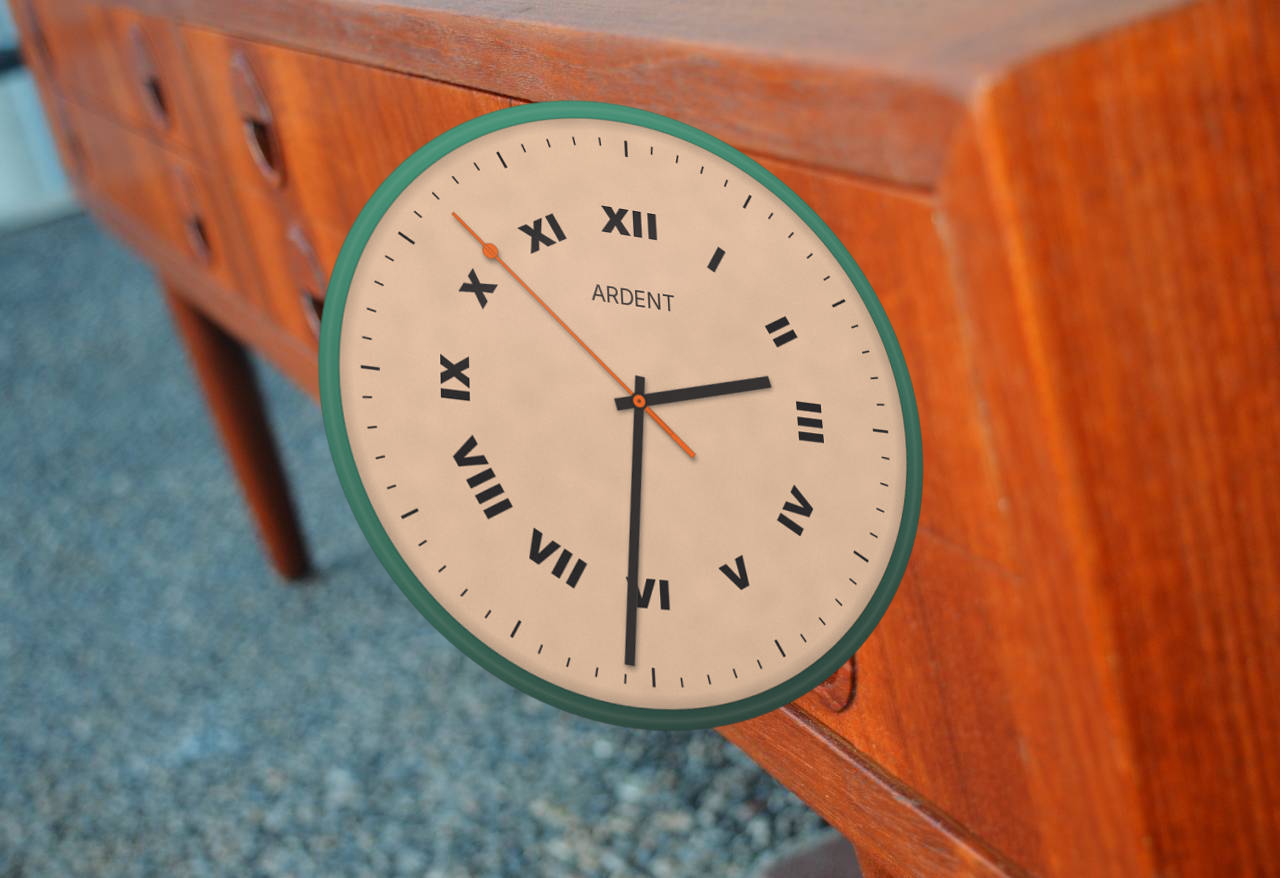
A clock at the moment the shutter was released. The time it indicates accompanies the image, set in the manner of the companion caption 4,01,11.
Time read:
2,30,52
